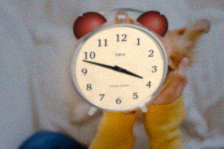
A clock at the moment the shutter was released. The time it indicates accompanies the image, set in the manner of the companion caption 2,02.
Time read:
3,48
